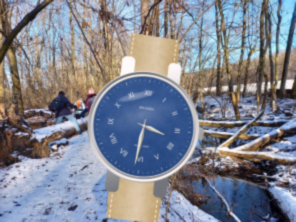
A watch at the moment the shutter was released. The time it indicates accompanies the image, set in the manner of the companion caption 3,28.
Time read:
3,31
